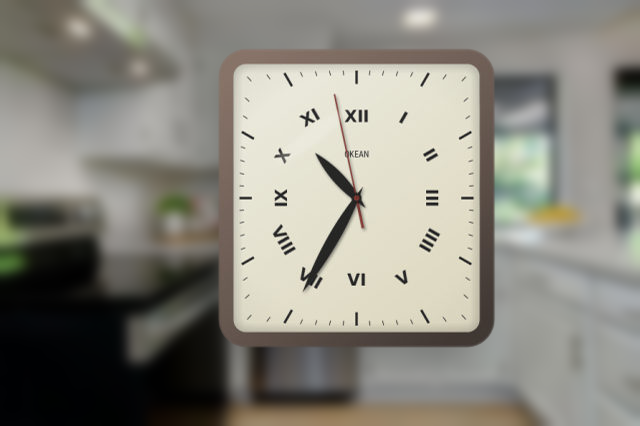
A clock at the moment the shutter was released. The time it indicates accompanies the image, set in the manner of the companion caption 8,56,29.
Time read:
10,34,58
